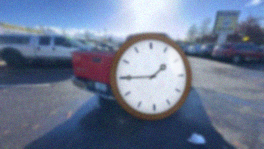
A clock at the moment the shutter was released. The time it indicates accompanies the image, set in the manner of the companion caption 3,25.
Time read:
1,45
